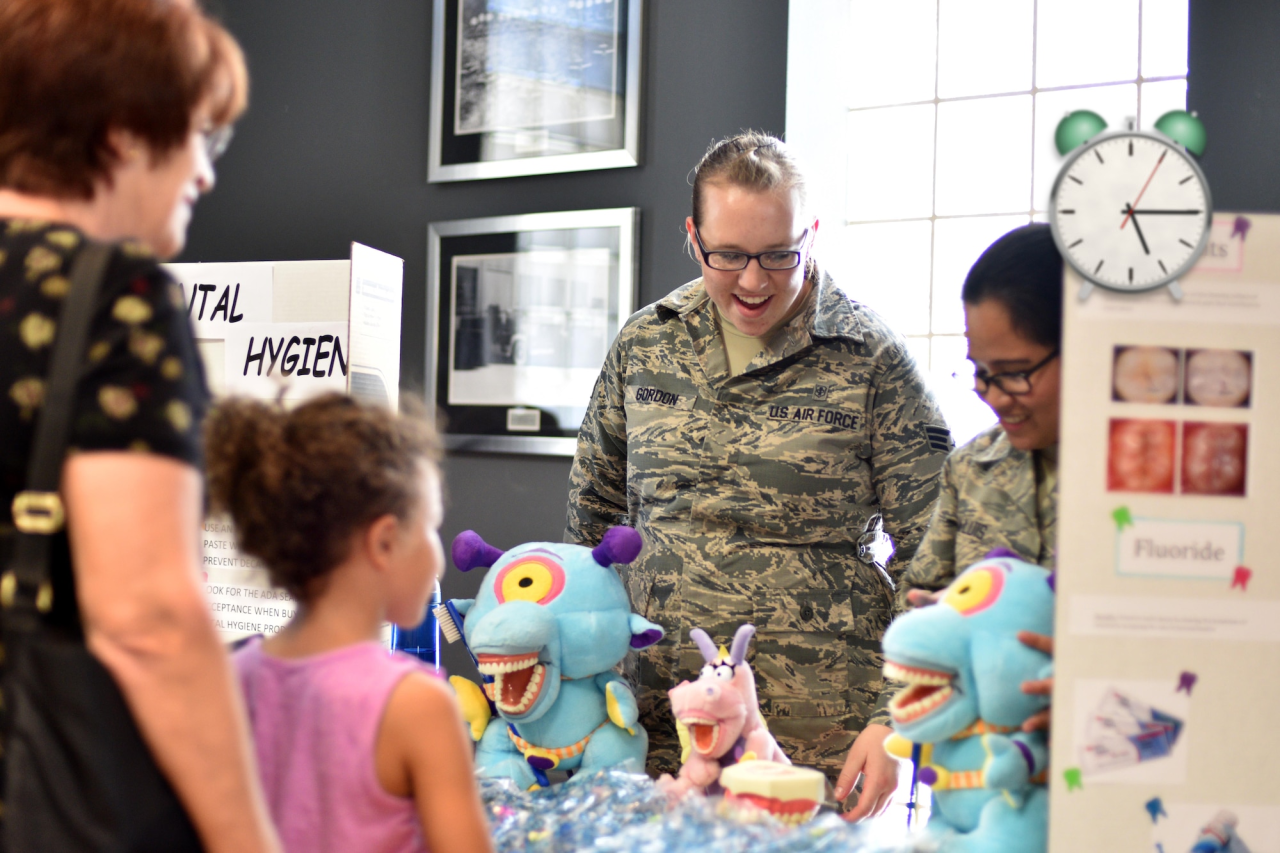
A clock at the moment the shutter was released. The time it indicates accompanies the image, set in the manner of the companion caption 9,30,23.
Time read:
5,15,05
